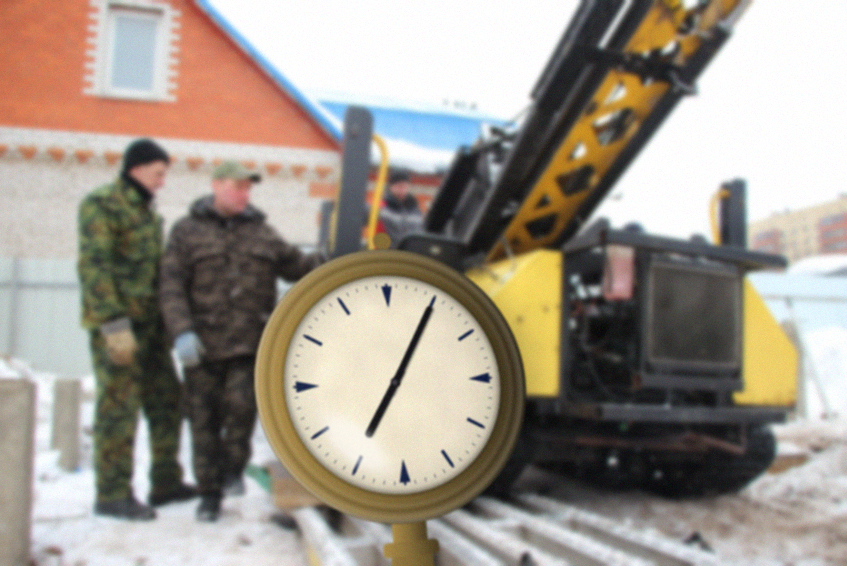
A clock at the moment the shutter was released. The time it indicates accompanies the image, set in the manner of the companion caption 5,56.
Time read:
7,05
